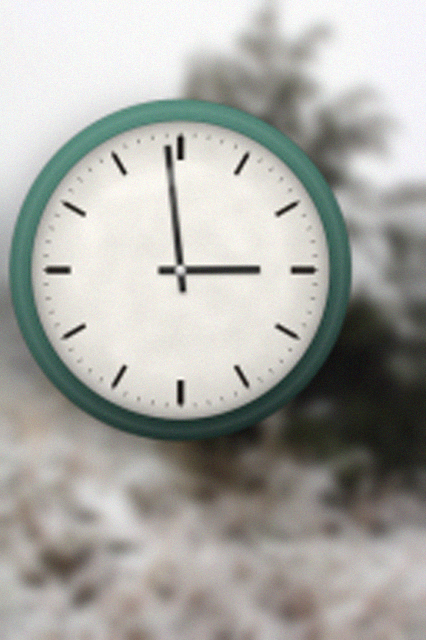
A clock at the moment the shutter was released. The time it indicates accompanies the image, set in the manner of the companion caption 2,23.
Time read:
2,59
